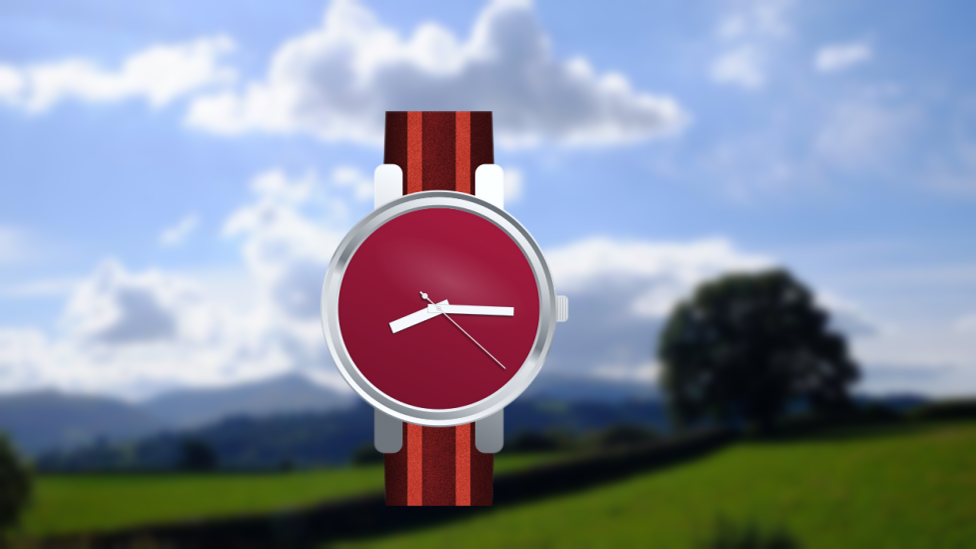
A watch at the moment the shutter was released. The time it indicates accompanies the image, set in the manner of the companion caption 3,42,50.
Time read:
8,15,22
